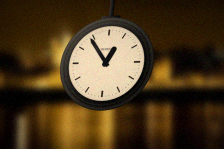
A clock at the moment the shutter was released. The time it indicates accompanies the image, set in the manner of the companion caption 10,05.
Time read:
12,54
